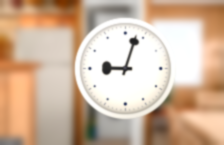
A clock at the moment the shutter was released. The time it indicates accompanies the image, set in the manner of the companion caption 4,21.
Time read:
9,03
